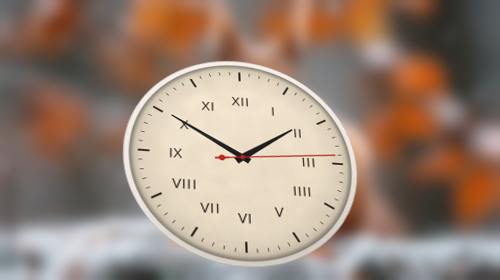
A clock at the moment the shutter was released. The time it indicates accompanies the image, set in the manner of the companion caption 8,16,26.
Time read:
1,50,14
